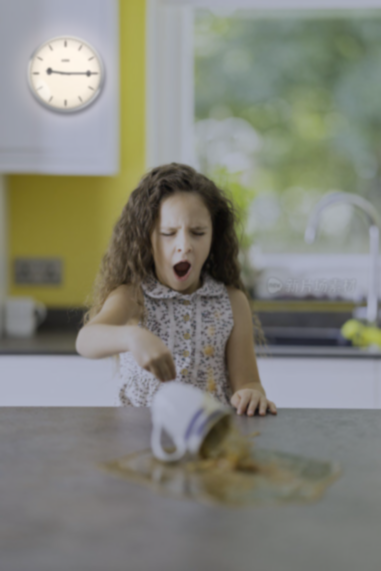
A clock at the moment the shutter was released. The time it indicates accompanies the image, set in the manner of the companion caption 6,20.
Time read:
9,15
